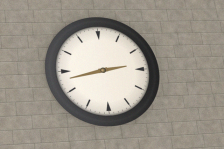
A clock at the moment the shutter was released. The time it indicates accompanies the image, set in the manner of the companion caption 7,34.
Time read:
2,43
